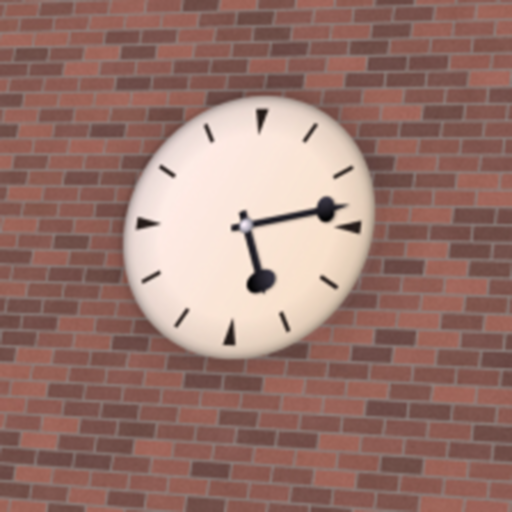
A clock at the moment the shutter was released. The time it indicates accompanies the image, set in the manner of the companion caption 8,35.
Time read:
5,13
